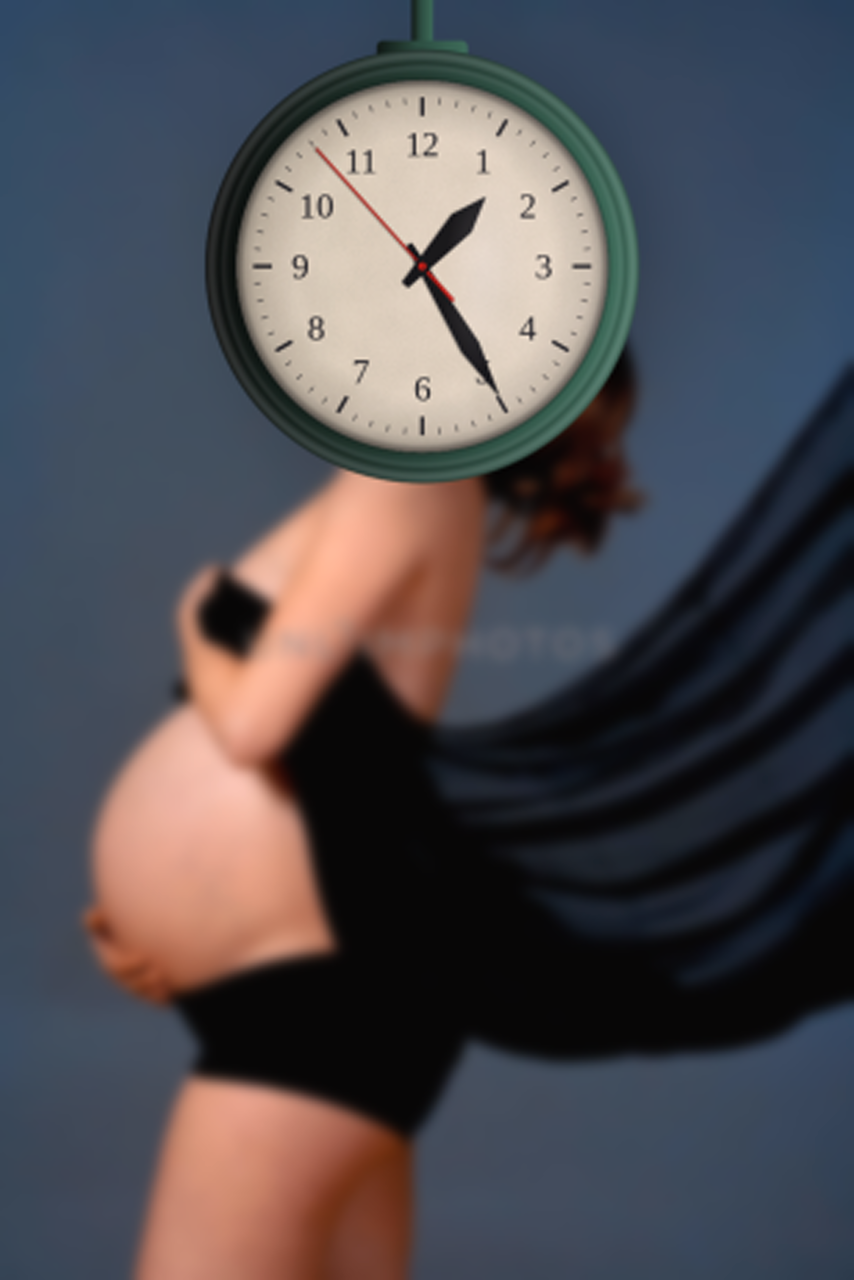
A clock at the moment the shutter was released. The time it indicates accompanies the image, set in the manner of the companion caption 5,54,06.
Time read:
1,24,53
